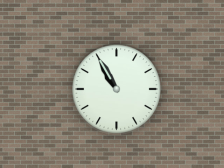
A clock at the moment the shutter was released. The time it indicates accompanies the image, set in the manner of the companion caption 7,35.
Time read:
10,55
